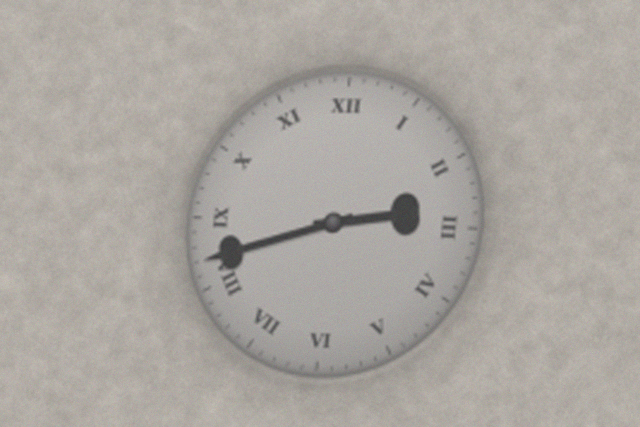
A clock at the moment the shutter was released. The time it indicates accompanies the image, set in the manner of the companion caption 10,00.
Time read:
2,42
